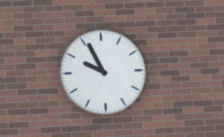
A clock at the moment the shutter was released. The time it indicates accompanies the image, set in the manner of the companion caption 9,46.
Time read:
9,56
